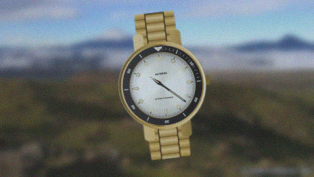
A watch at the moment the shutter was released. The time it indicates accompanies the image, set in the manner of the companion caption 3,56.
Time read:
10,22
